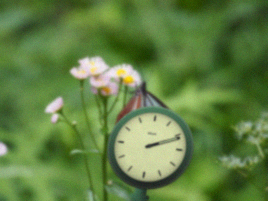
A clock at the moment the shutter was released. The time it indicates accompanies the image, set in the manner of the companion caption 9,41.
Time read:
2,11
